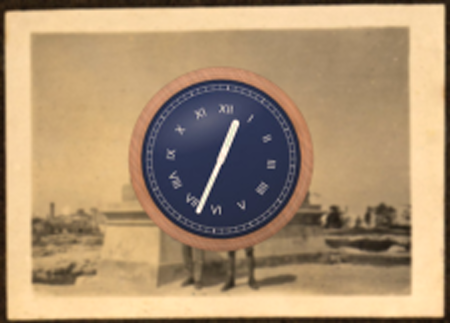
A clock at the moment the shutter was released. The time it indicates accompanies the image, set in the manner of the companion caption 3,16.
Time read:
12,33
